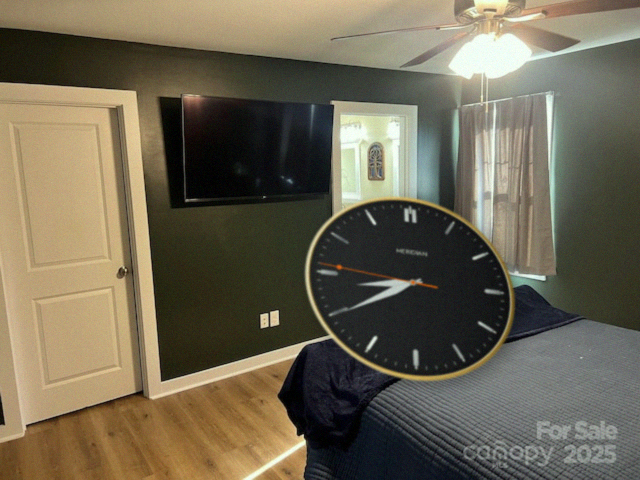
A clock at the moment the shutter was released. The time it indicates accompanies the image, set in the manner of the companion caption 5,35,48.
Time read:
8,39,46
